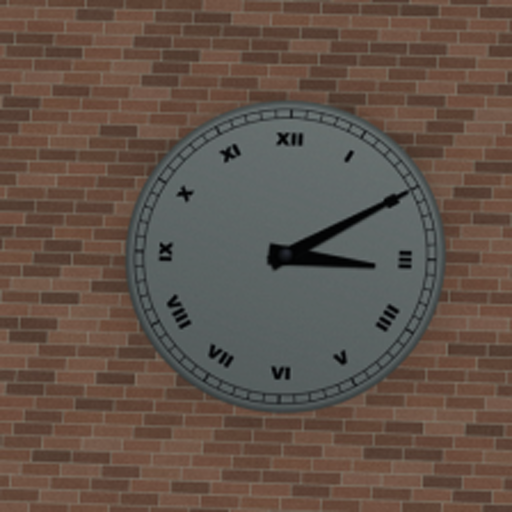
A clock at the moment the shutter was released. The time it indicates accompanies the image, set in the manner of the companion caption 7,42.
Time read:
3,10
